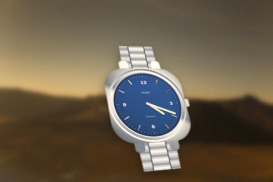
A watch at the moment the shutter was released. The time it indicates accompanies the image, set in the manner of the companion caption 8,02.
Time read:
4,19
